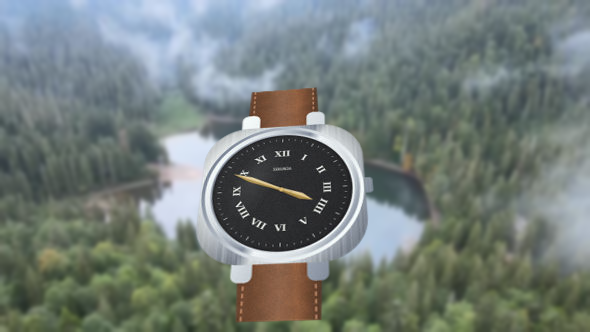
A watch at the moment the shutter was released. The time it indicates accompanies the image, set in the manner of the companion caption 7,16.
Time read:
3,49
